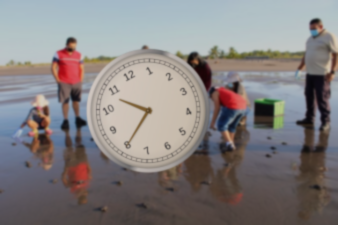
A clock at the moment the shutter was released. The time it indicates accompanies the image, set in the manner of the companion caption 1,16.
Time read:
10,40
